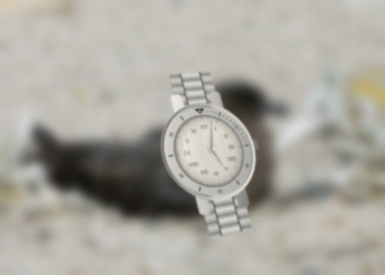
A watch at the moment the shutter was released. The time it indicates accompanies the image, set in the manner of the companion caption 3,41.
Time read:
5,03
